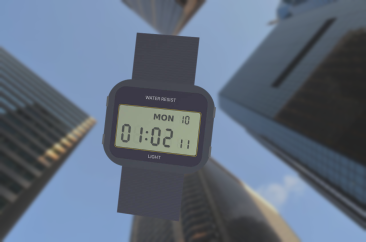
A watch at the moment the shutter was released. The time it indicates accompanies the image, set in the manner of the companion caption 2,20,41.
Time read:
1,02,11
